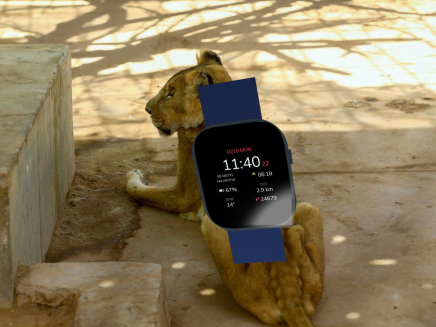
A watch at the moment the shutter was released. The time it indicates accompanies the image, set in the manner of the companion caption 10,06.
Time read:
11,40
